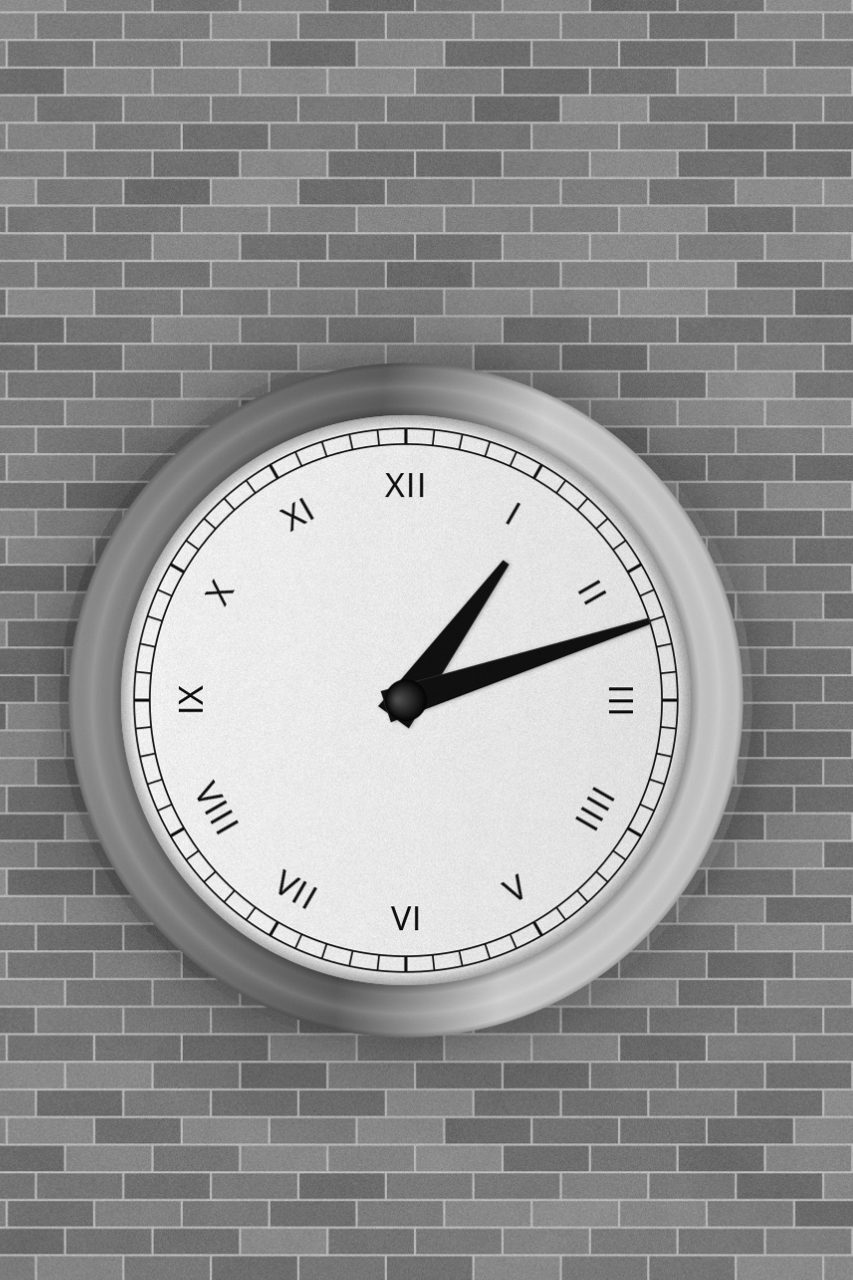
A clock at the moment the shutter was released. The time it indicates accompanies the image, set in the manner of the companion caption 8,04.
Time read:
1,12
